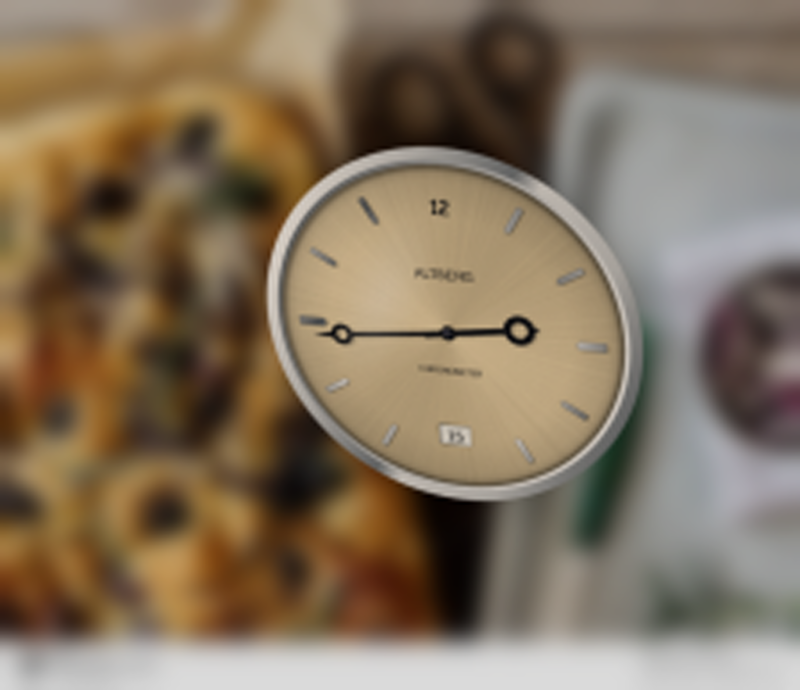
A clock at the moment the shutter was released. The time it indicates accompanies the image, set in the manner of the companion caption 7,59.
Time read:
2,44
